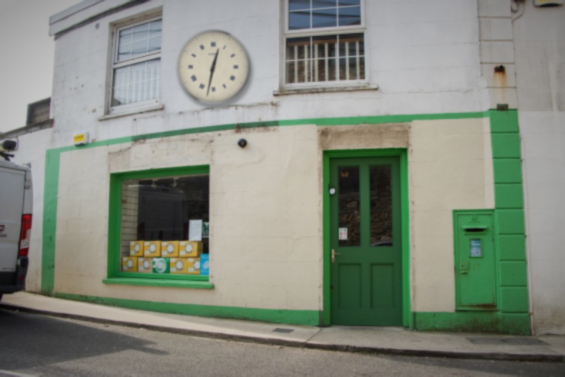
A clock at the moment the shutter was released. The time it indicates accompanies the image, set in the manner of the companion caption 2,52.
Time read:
12,32
